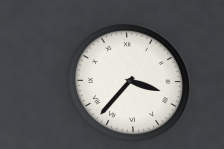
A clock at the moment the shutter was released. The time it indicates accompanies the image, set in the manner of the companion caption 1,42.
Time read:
3,37
